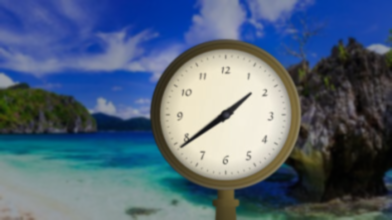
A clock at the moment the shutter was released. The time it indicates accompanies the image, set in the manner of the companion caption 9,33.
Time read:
1,39
